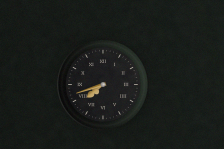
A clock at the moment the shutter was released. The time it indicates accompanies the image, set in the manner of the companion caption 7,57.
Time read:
7,42
